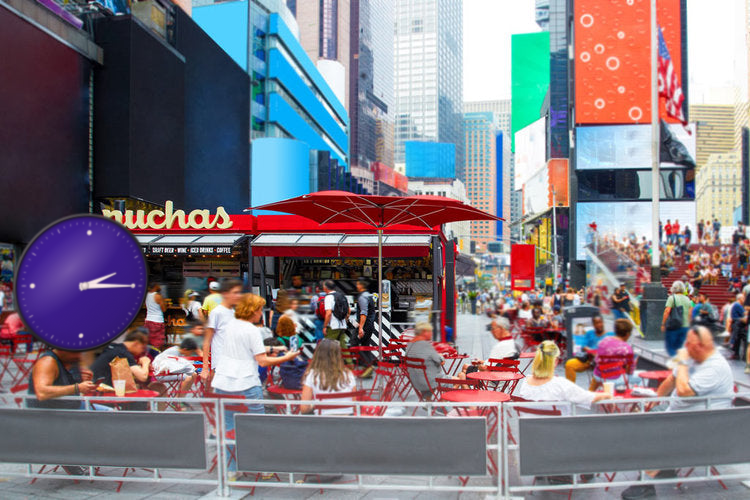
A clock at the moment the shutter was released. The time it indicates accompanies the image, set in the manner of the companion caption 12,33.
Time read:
2,15
